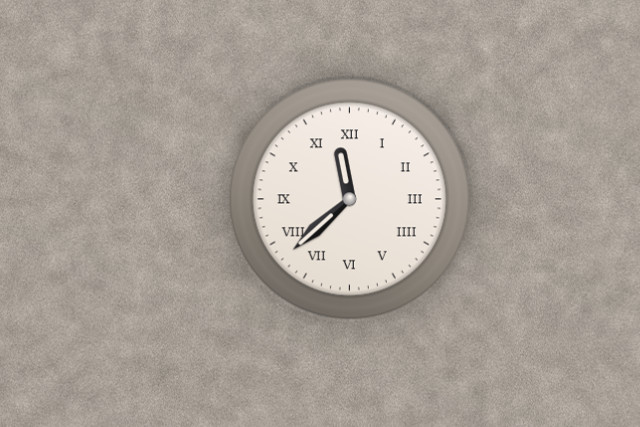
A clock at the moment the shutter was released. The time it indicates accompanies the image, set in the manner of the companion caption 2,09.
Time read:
11,38
